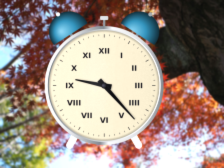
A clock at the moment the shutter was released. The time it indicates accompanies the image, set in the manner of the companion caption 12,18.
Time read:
9,23
